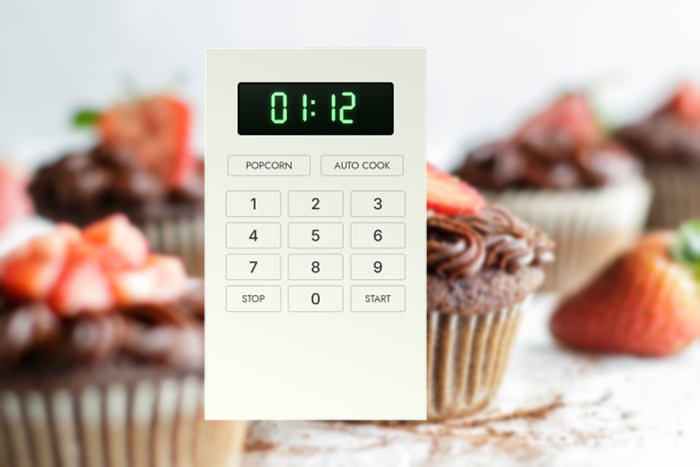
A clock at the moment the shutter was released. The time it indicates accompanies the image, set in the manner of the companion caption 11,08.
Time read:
1,12
